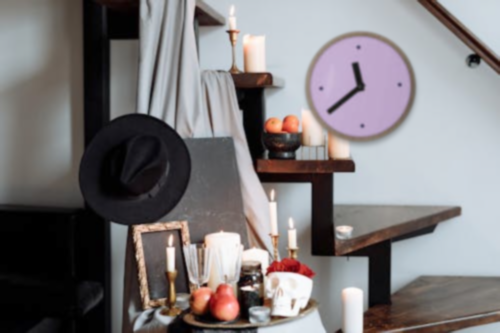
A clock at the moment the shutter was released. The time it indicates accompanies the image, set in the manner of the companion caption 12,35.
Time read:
11,39
